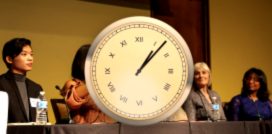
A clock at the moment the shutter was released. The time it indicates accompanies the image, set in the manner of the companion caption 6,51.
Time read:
1,07
